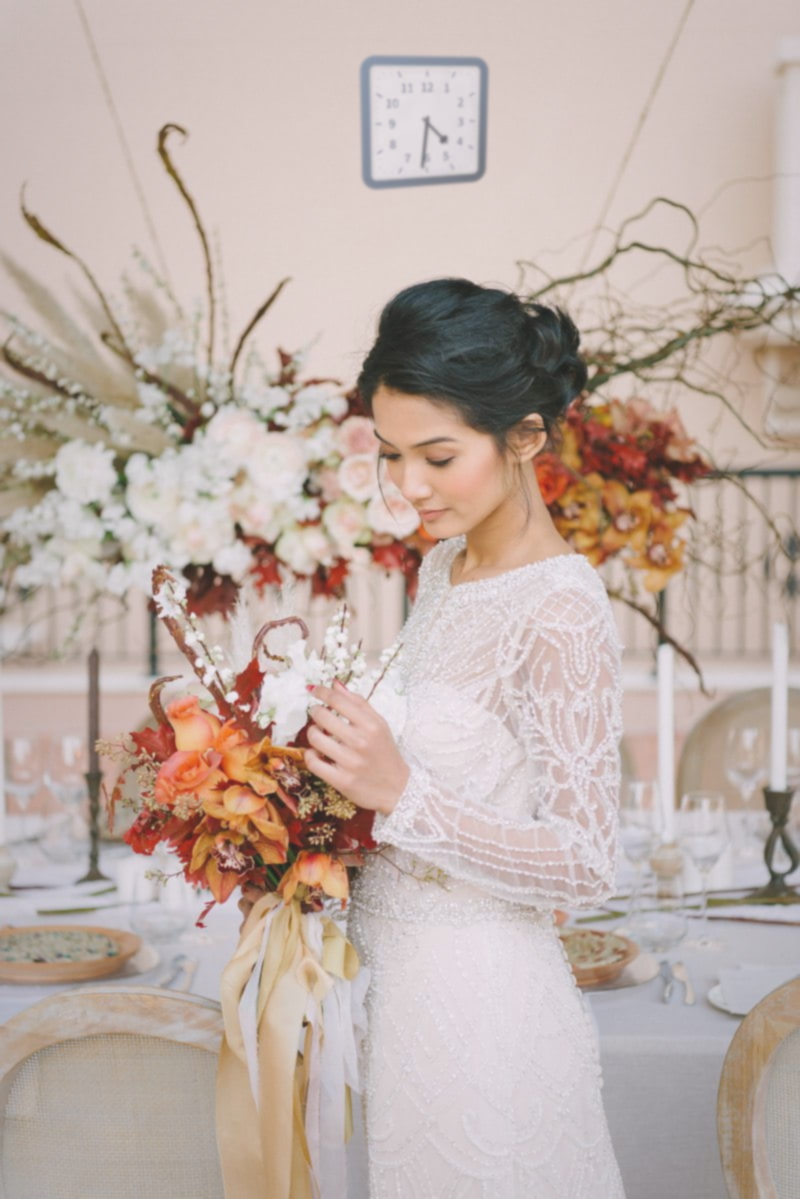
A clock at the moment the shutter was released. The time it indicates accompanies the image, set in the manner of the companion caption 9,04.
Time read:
4,31
